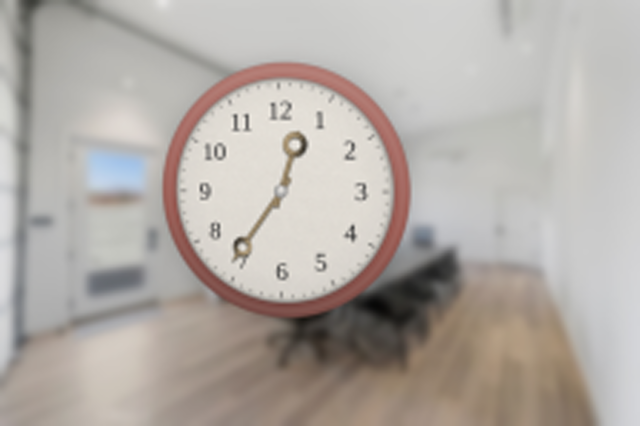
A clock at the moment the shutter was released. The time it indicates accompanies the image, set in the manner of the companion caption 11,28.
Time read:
12,36
